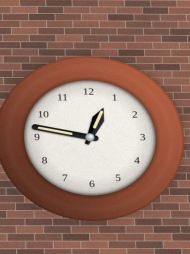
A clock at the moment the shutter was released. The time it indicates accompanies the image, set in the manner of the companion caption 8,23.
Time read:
12,47
